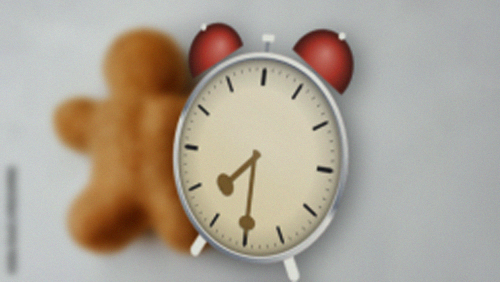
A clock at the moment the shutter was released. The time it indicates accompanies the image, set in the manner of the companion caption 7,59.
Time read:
7,30
